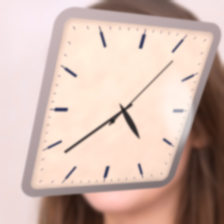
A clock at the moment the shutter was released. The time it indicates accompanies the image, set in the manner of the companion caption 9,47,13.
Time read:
4,38,06
